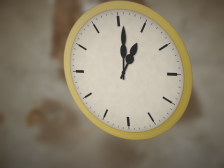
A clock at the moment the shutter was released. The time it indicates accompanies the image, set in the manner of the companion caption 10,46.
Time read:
1,01
